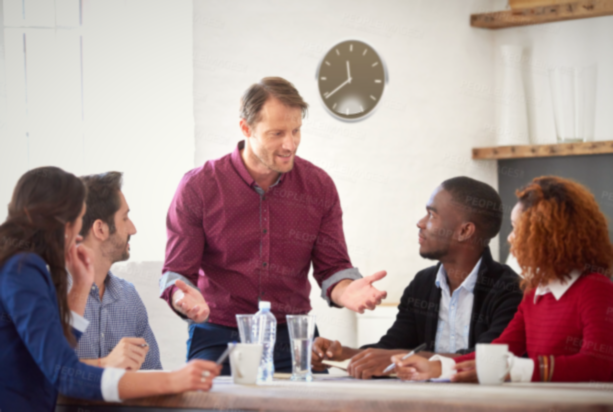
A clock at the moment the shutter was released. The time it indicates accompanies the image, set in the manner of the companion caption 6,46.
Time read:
11,39
